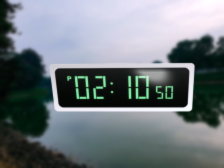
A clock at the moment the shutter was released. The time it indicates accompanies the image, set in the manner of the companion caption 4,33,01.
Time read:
2,10,50
